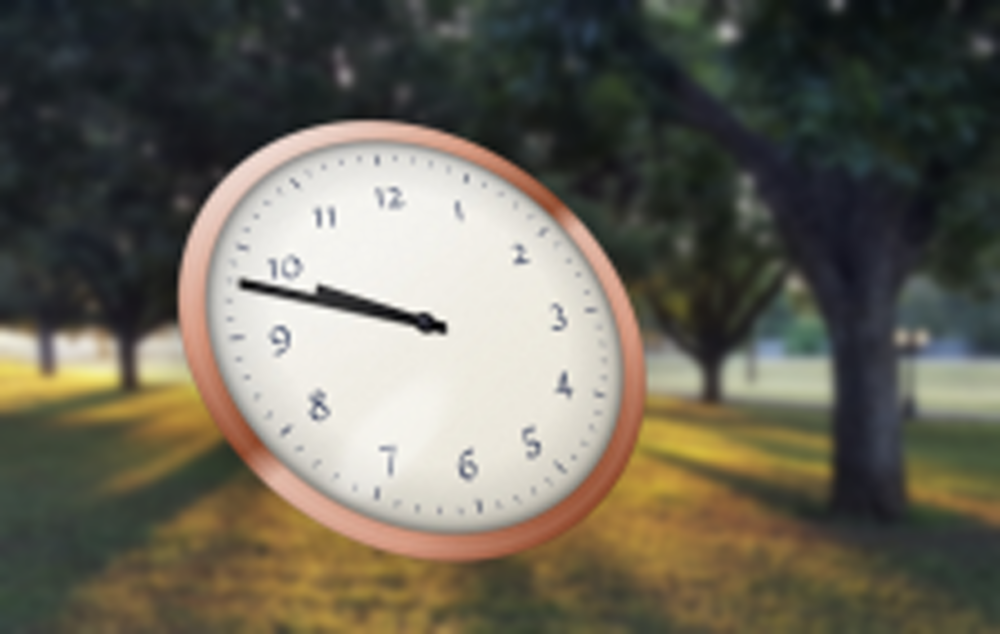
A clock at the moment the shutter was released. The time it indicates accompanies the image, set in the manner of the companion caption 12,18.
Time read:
9,48
